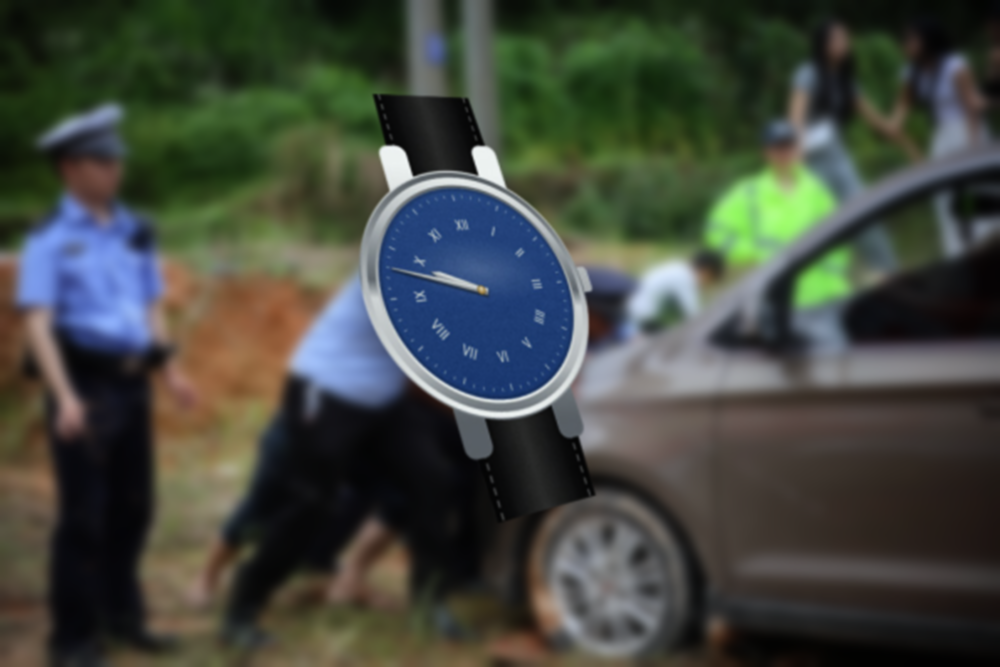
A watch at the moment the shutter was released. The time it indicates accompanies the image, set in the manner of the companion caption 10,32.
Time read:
9,48
